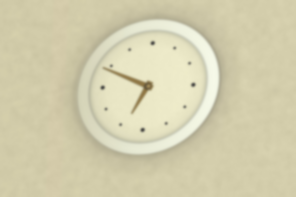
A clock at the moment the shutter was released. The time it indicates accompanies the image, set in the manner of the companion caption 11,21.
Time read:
6,49
